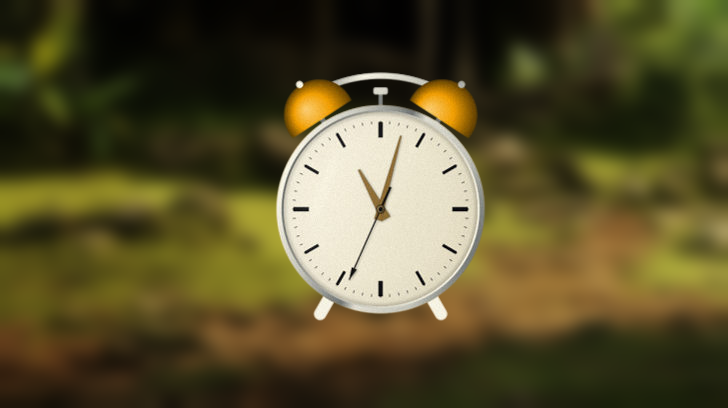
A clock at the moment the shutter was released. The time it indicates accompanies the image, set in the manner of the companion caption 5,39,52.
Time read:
11,02,34
